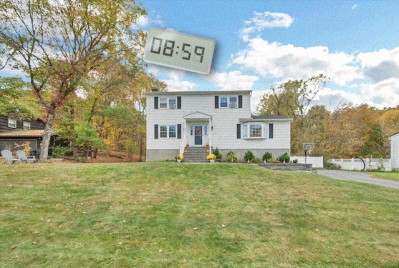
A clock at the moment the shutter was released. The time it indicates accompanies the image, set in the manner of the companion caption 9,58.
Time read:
8,59
